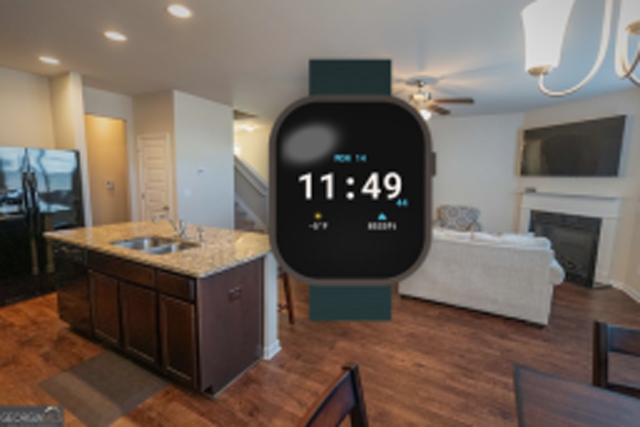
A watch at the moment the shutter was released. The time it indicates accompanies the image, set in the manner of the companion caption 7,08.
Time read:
11,49
